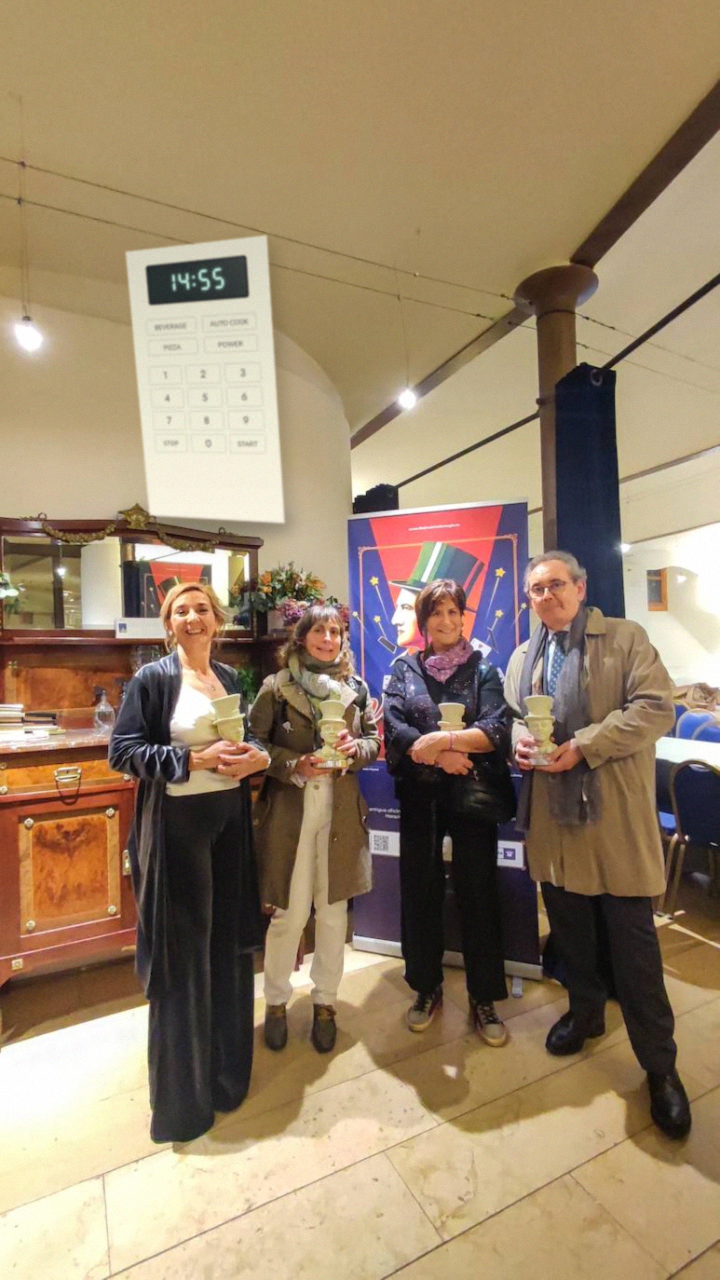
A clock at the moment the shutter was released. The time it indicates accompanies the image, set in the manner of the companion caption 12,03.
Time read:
14,55
